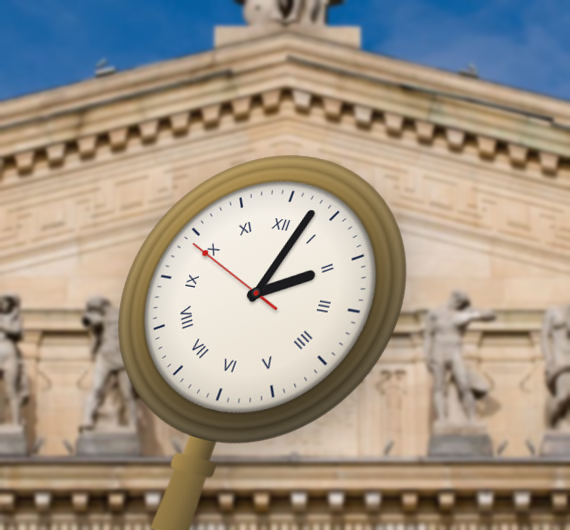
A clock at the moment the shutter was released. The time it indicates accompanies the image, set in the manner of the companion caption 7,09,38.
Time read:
2,02,49
